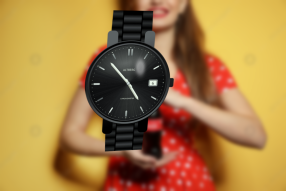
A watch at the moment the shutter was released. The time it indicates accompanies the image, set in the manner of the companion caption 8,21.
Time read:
4,53
